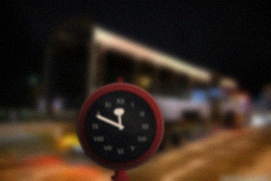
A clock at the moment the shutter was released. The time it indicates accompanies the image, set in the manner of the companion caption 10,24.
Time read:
11,49
